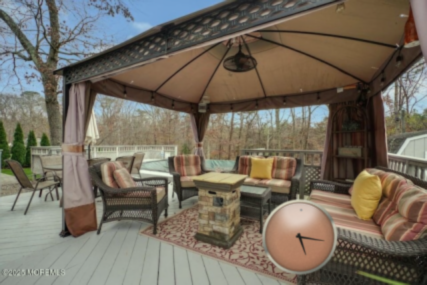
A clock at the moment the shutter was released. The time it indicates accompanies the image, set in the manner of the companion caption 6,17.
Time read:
5,16
